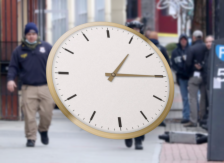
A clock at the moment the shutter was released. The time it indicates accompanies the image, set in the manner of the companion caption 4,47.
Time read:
1,15
